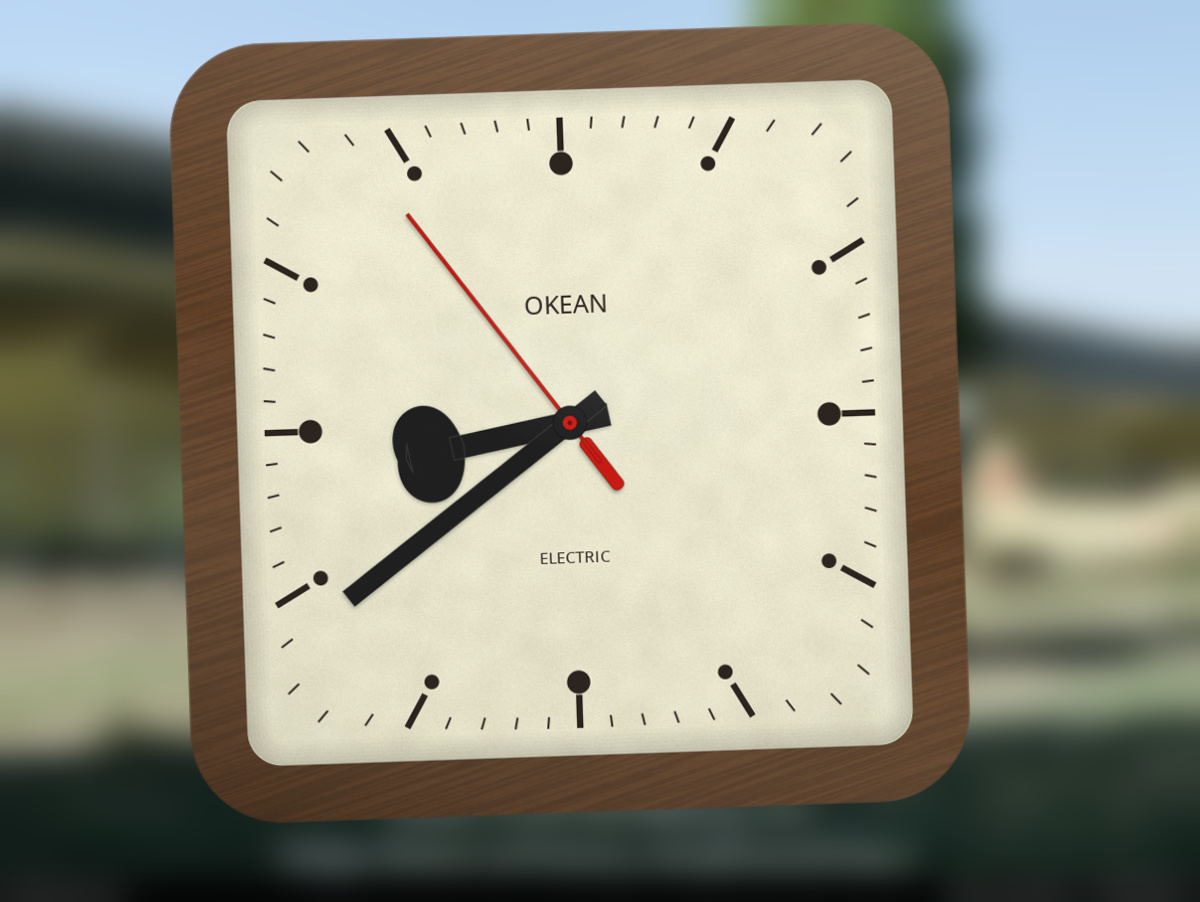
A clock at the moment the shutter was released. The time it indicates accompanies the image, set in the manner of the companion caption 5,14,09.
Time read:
8,38,54
